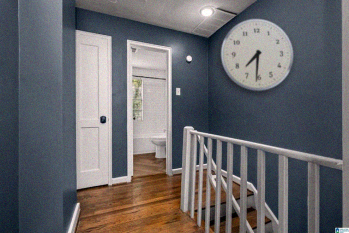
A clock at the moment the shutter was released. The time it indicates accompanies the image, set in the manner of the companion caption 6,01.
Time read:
7,31
